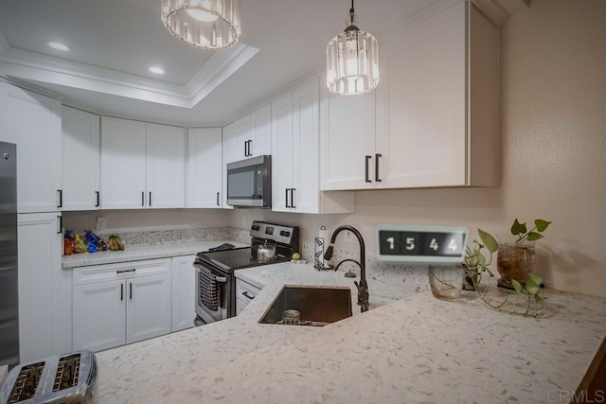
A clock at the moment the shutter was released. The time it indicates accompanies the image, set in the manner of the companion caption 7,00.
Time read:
15,44
